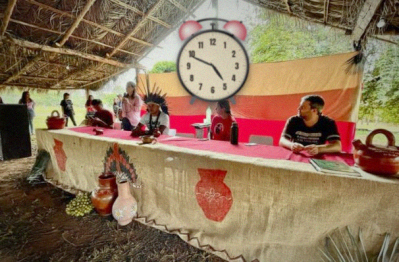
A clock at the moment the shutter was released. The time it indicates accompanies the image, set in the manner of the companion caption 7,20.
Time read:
4,49
